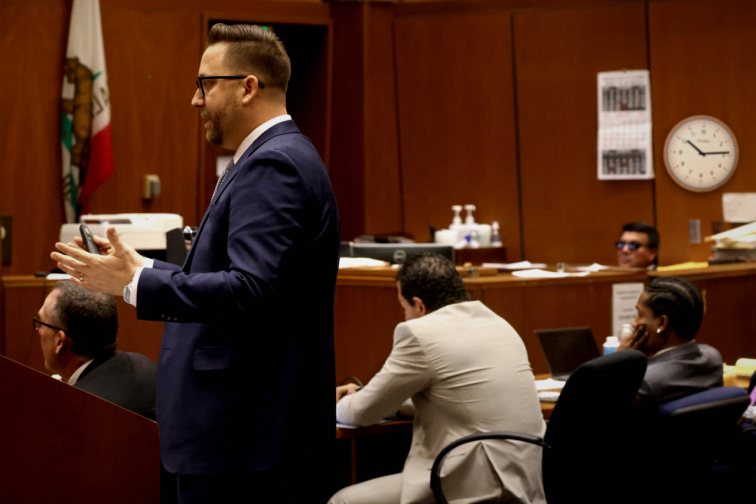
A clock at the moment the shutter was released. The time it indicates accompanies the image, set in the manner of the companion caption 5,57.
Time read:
10,14
